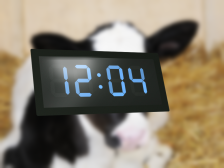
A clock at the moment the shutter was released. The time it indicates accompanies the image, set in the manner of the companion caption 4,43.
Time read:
12,04
